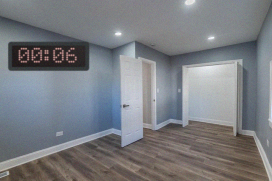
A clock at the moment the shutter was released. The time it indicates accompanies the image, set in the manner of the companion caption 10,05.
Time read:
0,06
